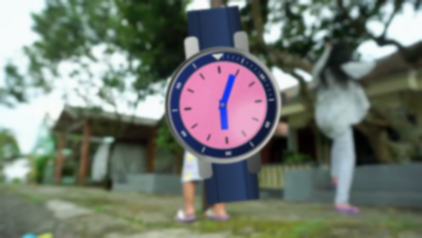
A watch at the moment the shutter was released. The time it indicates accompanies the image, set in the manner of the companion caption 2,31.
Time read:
6,04
